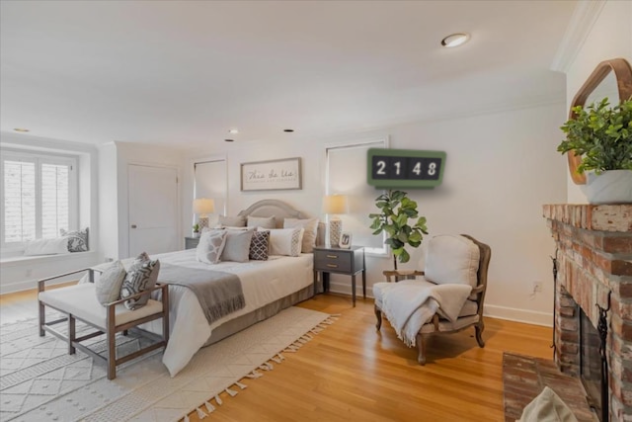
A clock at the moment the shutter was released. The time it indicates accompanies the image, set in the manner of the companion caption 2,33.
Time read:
21,48
